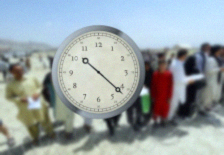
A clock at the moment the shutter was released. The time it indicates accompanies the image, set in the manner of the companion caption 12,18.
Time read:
10,22
